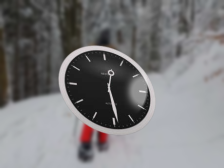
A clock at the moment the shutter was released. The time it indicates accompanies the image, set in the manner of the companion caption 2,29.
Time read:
12,29
